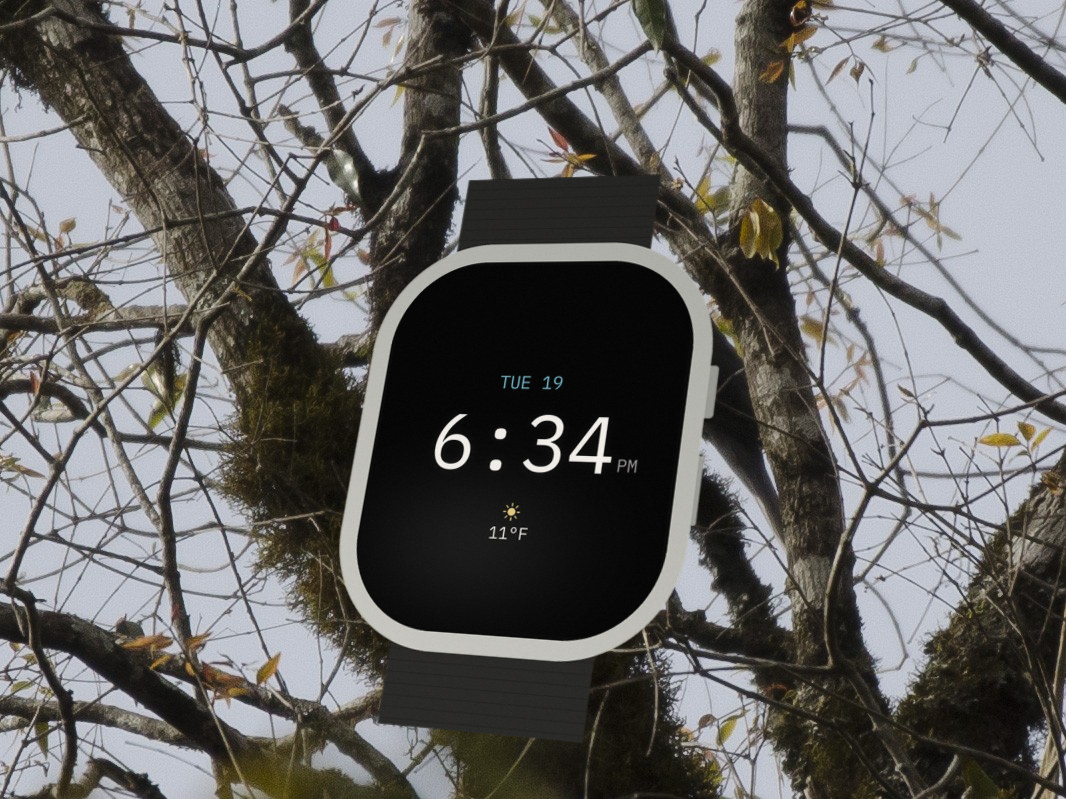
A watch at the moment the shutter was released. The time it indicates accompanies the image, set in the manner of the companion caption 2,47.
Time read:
6,34
